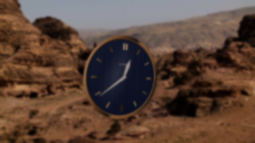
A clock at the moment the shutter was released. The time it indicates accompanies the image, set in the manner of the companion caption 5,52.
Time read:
12,39
